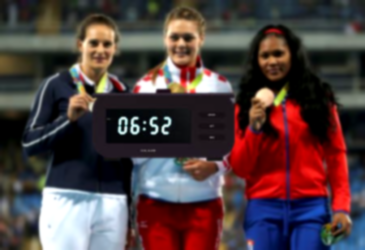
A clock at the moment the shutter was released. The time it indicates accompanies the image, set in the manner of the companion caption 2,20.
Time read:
6,52
